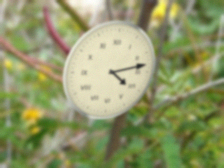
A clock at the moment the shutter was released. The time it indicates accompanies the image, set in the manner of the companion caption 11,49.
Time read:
4,13
